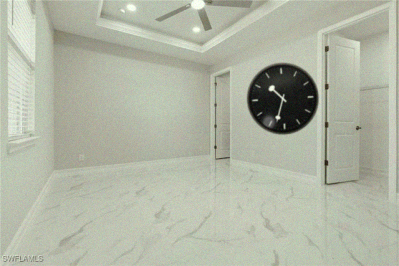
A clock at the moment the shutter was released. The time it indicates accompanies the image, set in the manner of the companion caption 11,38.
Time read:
10,33
